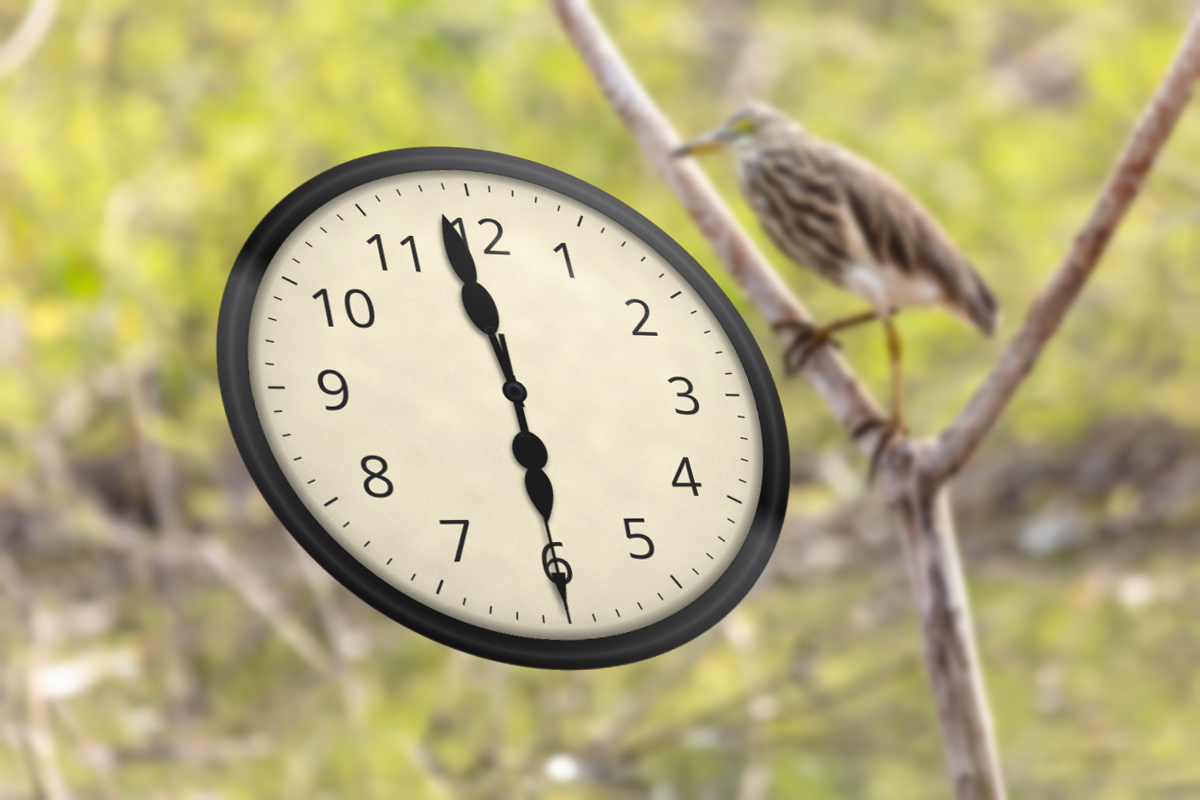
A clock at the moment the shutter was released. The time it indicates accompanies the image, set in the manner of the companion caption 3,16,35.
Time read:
5,58,30
